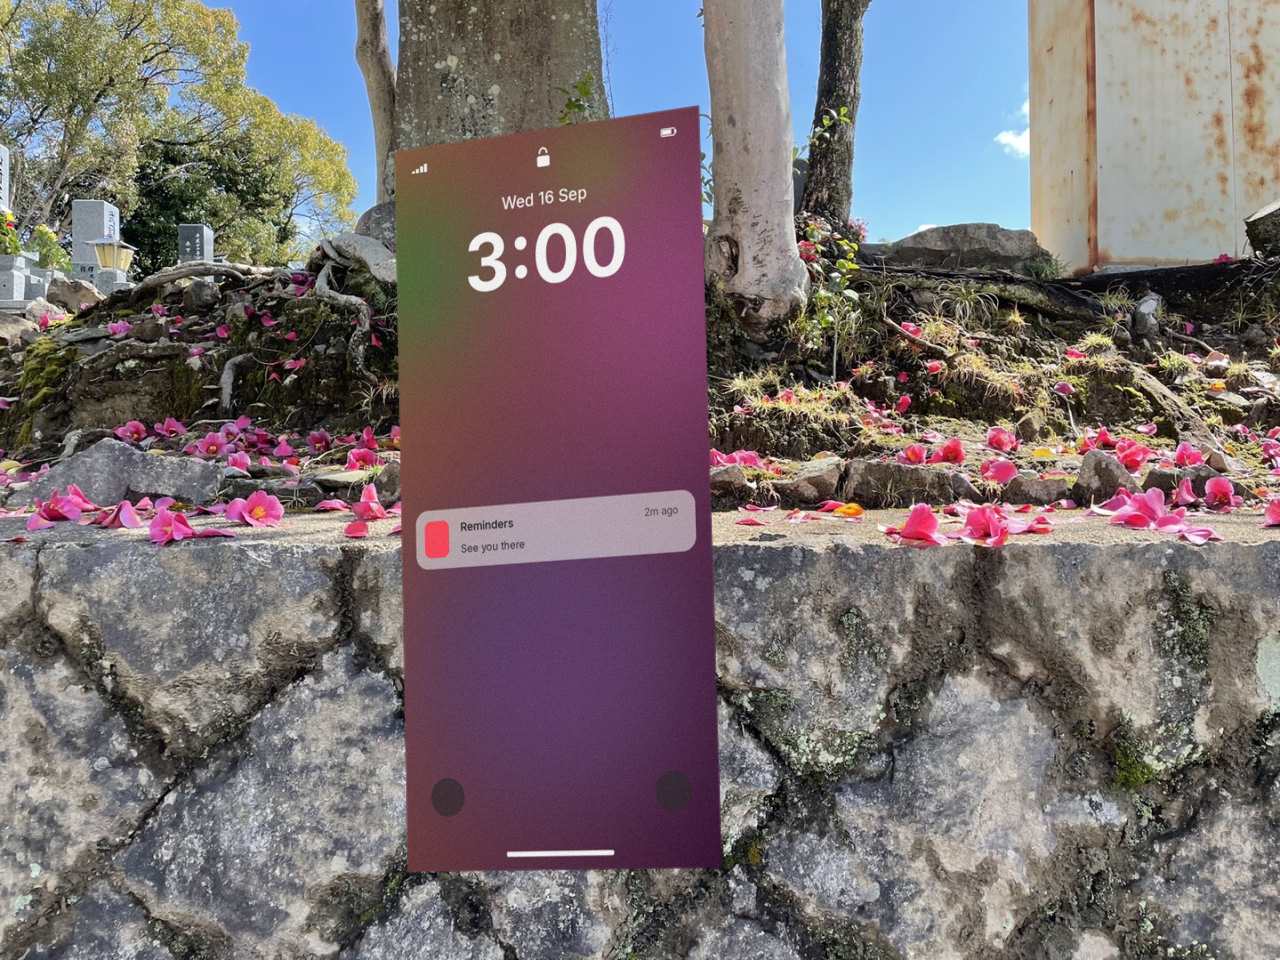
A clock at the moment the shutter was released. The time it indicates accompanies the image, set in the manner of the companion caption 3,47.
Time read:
3,00
